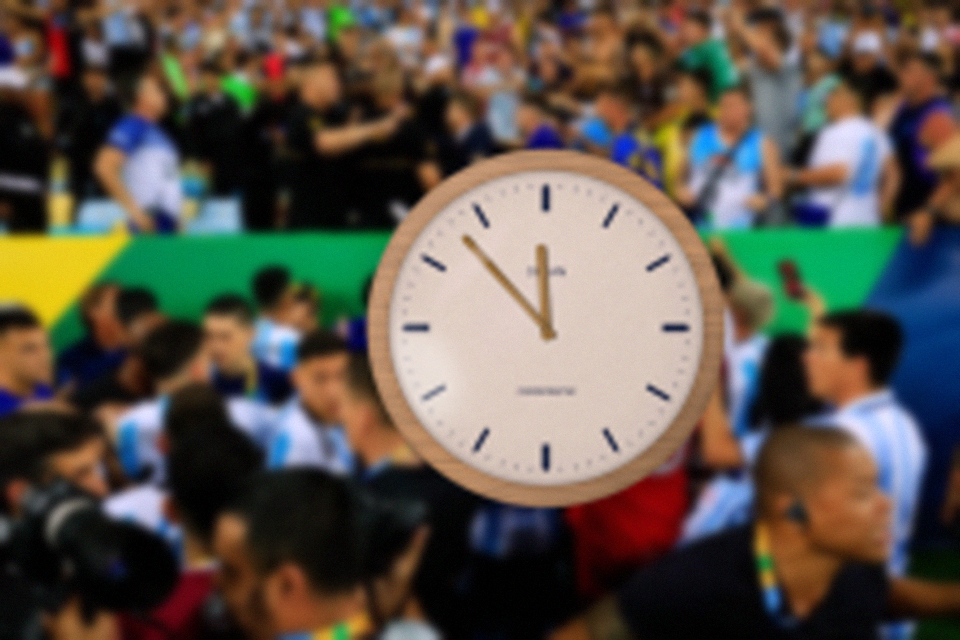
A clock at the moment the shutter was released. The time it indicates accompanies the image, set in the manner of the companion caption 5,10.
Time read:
11,53
